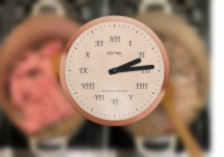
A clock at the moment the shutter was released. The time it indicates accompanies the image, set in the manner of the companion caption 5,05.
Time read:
2,14
